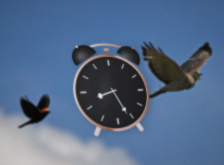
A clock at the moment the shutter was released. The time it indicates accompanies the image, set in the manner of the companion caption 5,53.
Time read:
8,26
